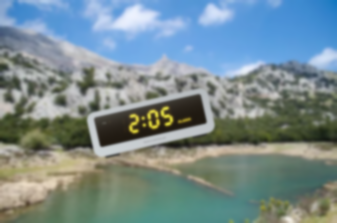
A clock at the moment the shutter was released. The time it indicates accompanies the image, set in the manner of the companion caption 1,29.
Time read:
2,05
